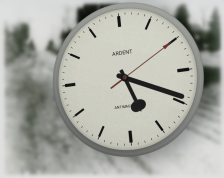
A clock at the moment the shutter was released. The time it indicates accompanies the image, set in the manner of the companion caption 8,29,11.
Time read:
5,19,10
